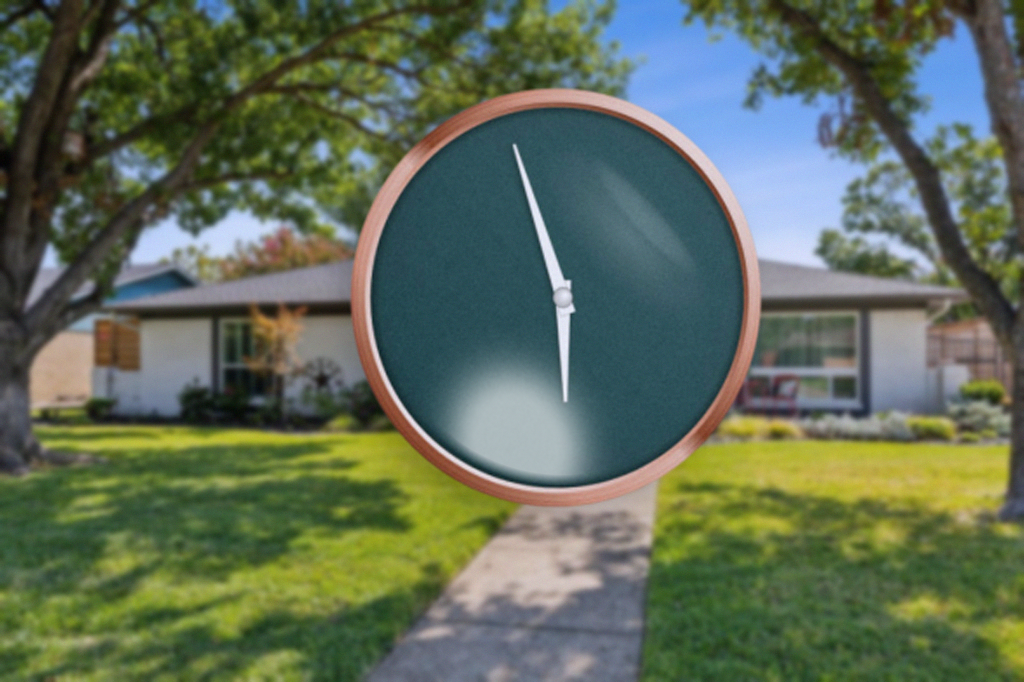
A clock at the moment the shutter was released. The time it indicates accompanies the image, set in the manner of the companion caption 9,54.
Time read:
5,57
